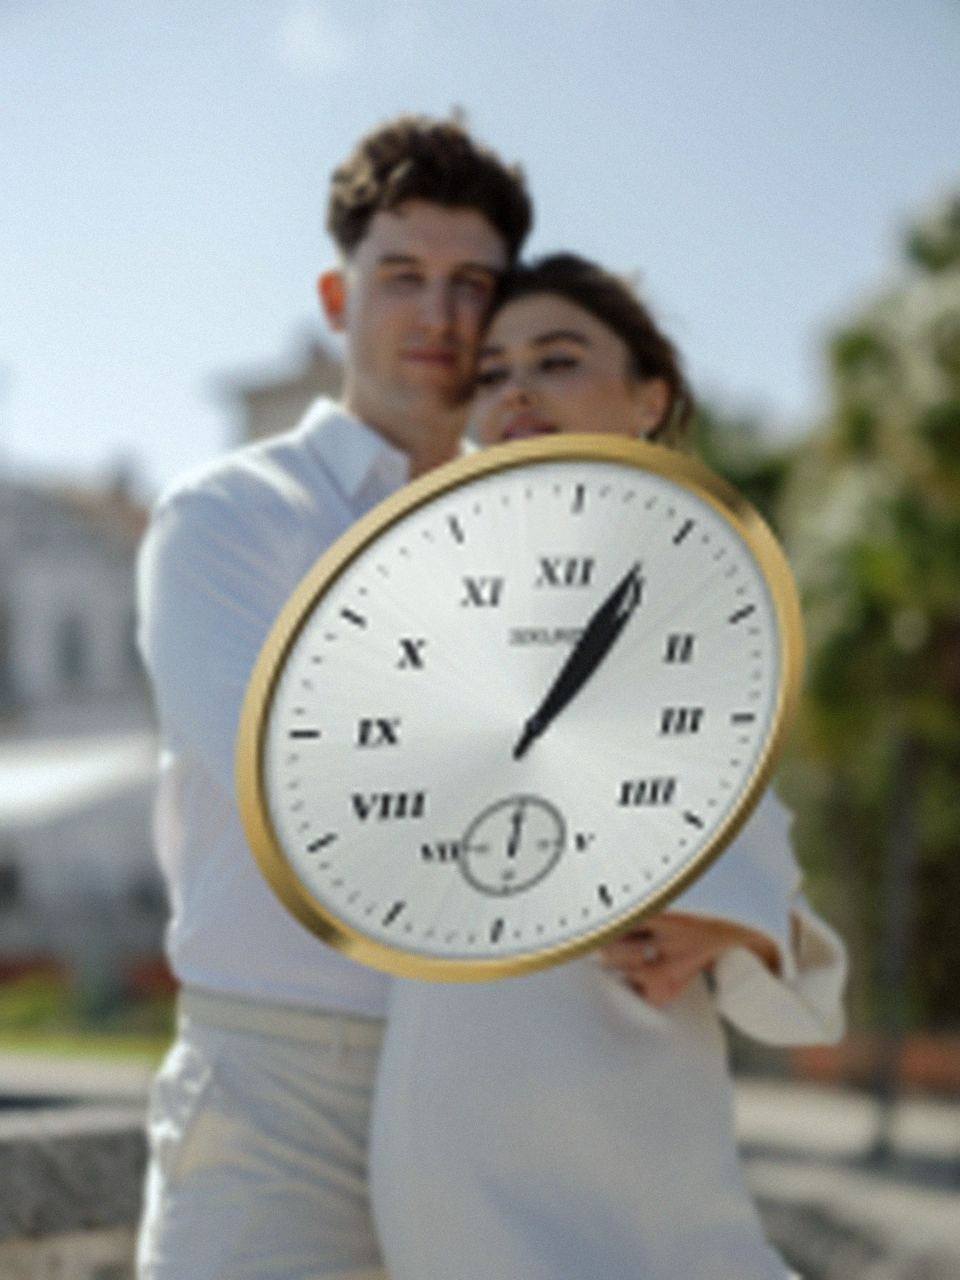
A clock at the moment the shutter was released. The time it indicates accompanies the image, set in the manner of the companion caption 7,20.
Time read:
1,04
